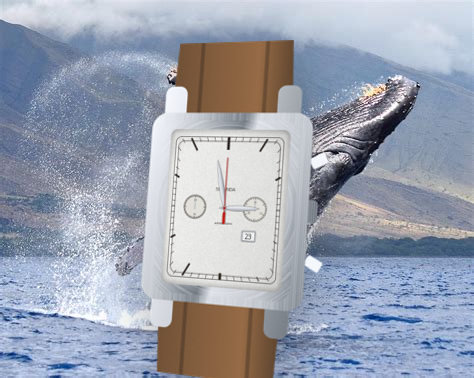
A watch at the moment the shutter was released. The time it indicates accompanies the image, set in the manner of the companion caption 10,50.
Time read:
2,58
